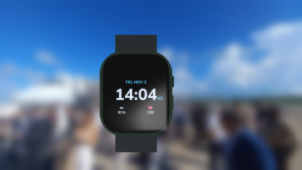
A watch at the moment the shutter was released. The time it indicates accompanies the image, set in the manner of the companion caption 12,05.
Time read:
14,04
